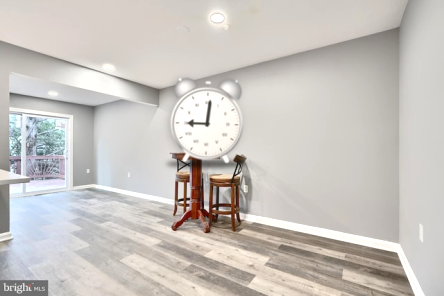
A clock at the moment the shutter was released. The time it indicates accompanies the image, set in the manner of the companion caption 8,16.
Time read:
9,01
